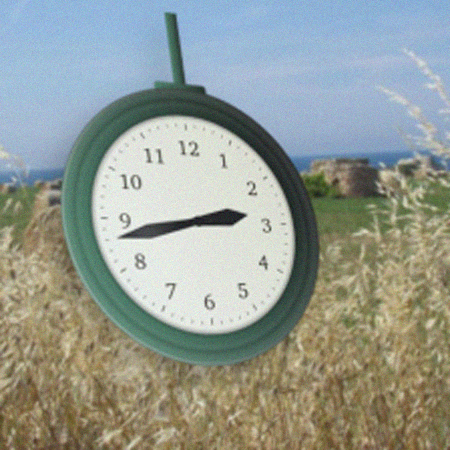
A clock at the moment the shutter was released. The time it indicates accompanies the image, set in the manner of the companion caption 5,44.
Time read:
2,43
